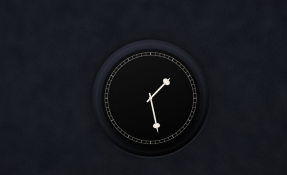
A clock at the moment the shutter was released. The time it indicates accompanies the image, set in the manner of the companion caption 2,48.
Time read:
1,28
